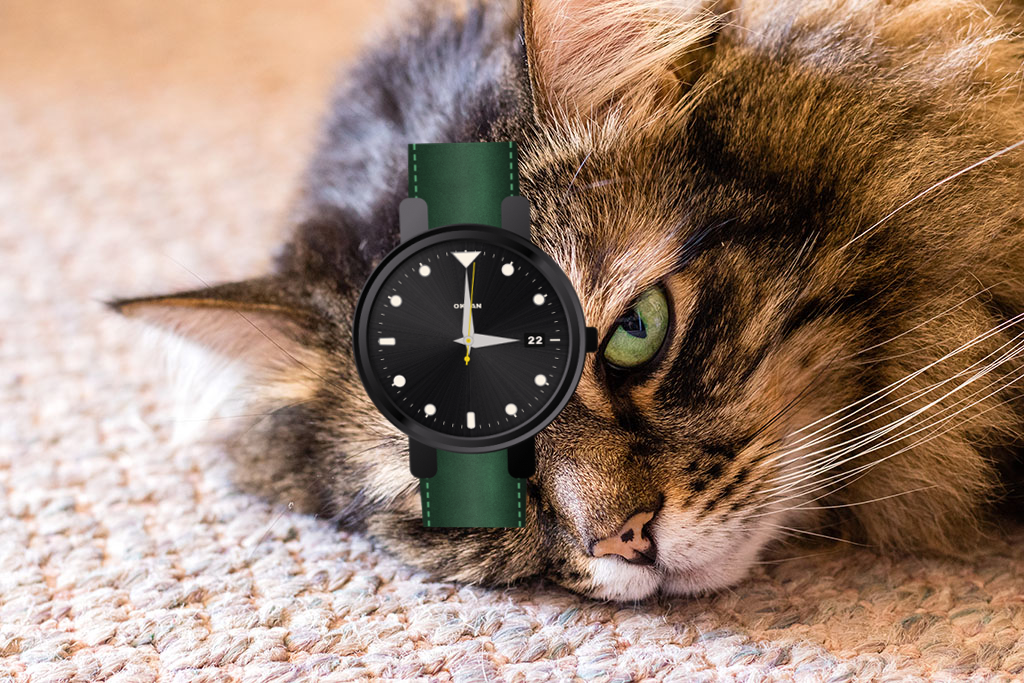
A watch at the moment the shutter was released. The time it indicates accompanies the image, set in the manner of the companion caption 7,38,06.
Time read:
3,00,01
